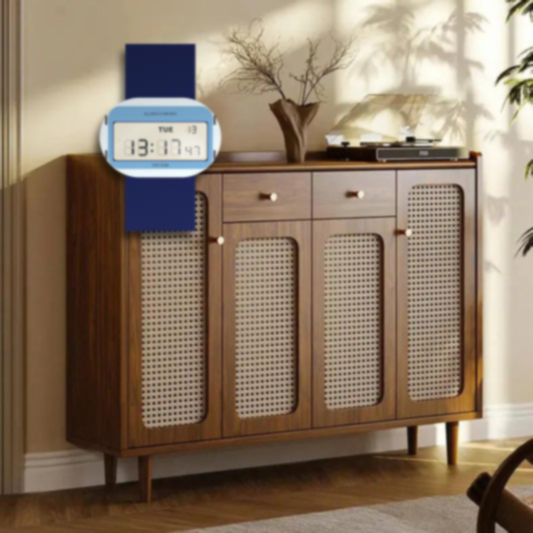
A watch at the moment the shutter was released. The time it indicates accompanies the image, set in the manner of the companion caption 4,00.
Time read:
13,17
